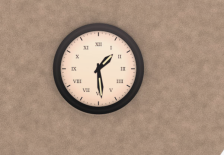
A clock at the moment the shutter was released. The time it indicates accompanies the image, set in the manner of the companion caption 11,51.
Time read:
1,29
